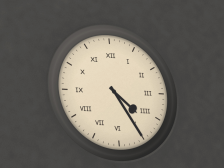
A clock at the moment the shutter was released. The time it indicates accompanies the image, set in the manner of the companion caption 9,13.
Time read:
4,25
